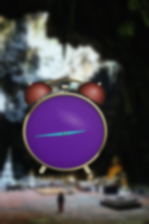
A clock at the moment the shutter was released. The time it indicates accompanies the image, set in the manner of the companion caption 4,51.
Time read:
2,44
